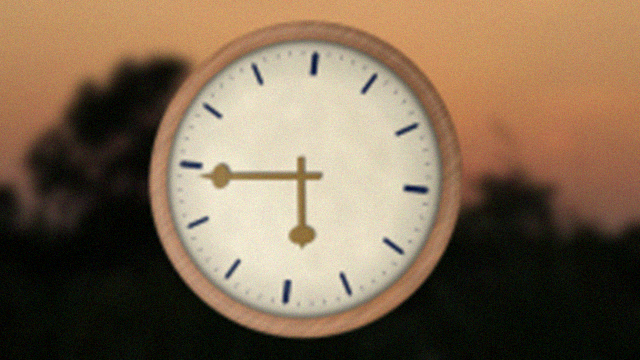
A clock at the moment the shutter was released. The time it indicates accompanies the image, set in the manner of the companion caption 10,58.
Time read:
5,44
